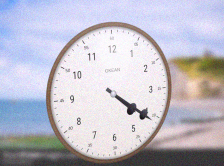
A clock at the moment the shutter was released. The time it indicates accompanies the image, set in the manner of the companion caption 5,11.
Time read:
4,21
